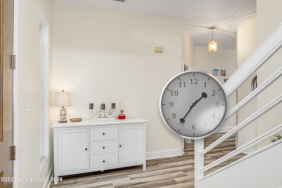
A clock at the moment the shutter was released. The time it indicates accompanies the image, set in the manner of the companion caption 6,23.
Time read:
1,36
